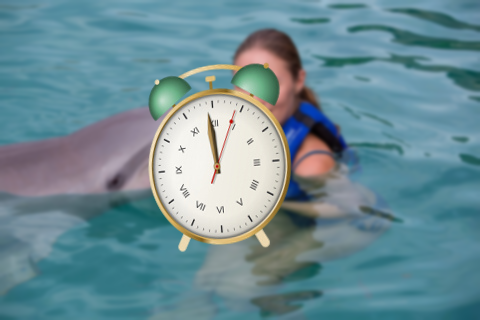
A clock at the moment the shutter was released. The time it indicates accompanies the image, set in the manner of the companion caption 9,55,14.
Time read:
11,59,04
